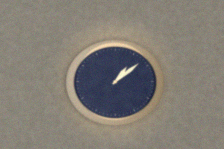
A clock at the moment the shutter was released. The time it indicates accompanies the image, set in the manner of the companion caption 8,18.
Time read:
1,08
